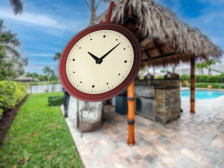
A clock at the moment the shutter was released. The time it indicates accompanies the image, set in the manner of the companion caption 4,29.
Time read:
10,07
